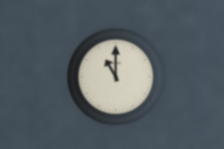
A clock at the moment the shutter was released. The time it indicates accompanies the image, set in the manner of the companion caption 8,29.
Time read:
11,00
